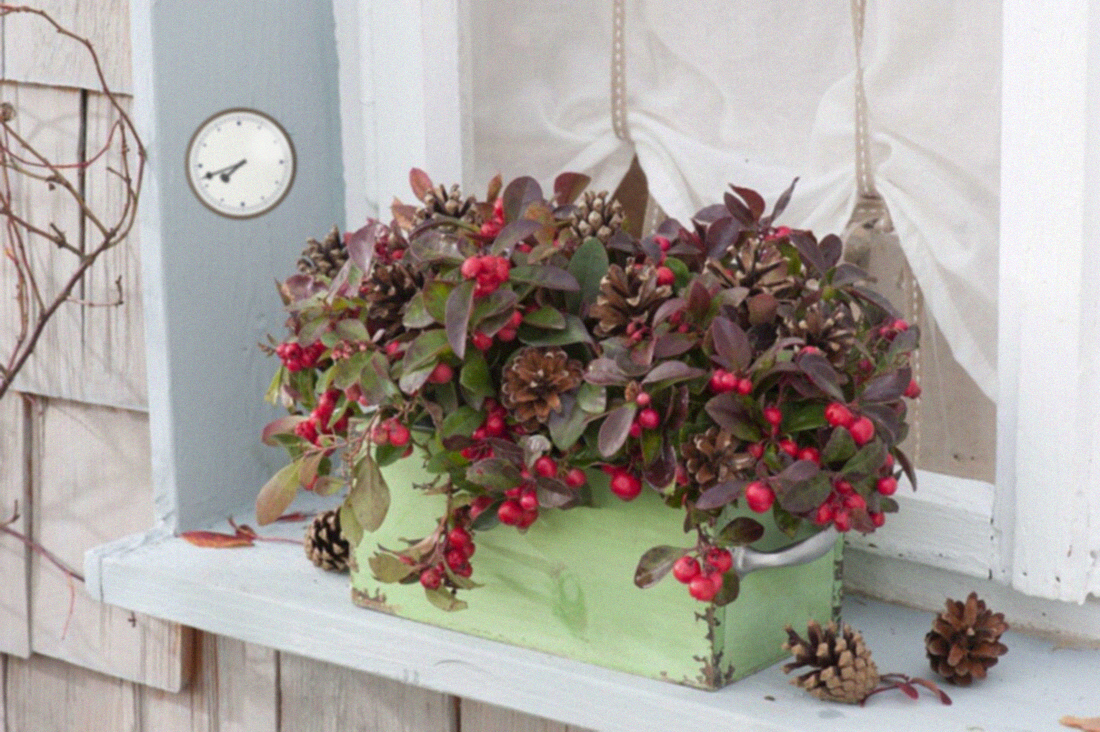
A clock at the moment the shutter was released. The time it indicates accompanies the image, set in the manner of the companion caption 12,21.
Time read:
7,42
